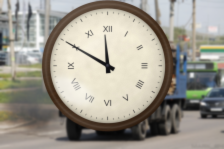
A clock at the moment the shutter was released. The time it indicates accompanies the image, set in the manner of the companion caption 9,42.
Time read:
11,50
